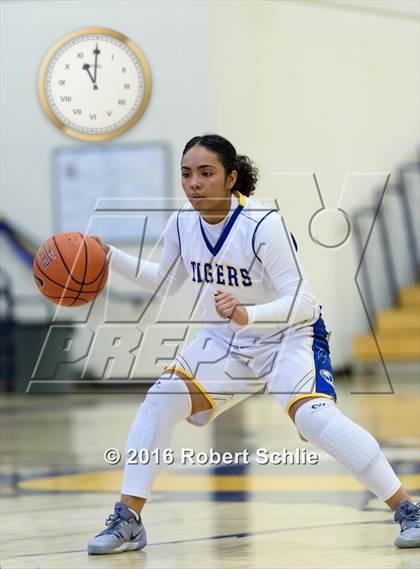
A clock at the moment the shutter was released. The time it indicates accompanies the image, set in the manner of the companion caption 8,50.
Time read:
11,00
